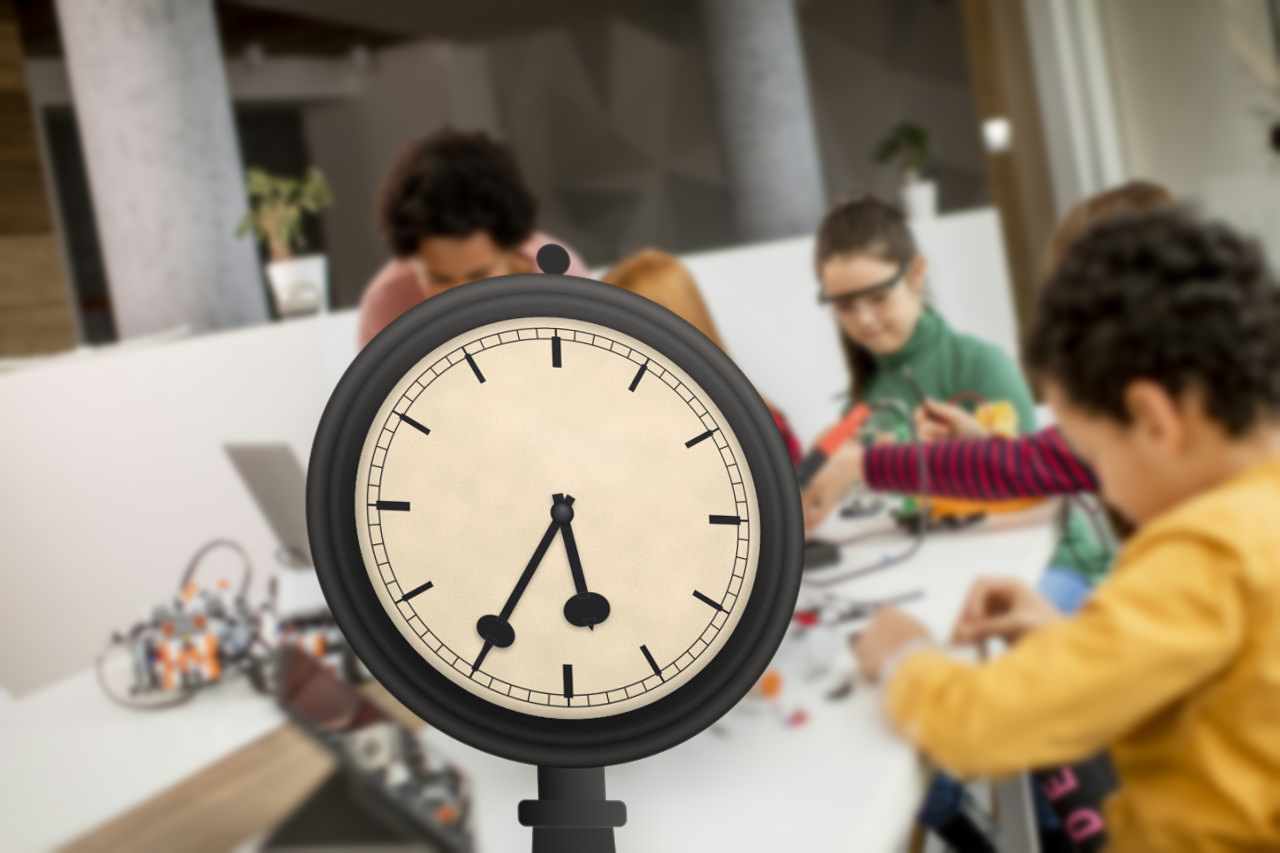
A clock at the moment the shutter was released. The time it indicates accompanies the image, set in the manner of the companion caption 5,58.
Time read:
5,35
